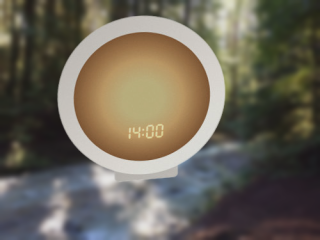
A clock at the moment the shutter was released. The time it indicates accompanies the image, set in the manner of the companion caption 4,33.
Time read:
14,00
